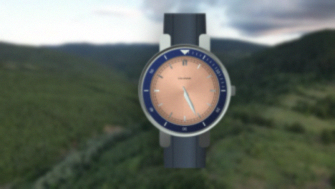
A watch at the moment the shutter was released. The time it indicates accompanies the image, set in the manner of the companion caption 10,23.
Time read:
5,26
